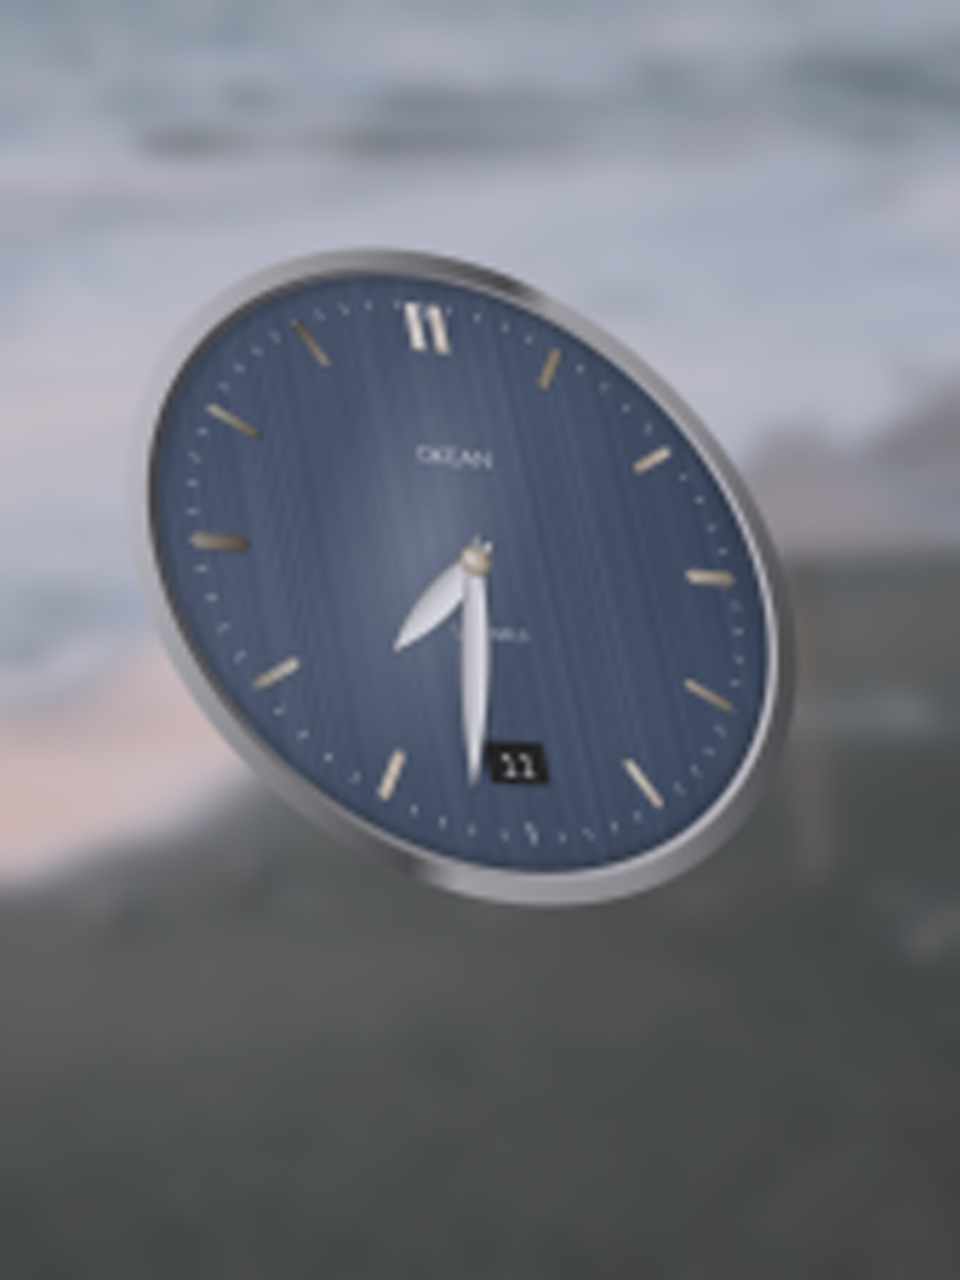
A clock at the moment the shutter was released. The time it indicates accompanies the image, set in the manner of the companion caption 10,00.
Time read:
7,32
